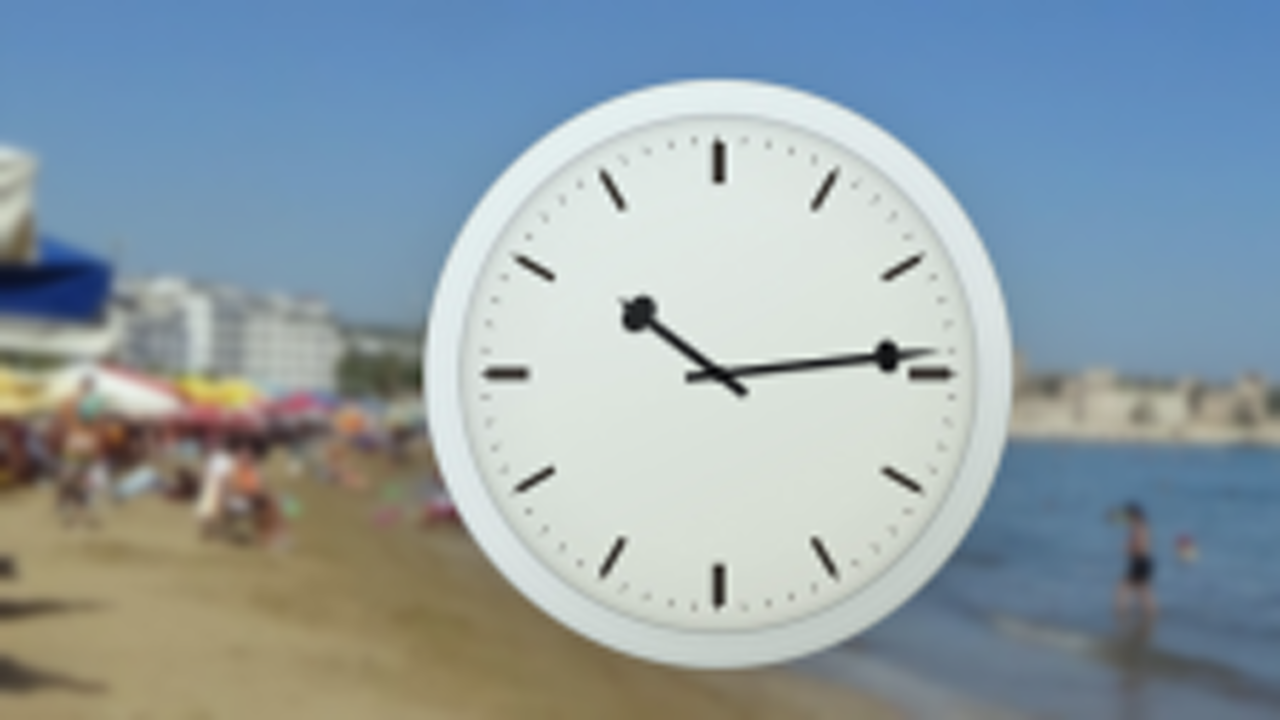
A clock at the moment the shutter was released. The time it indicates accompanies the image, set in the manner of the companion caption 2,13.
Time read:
10,14
